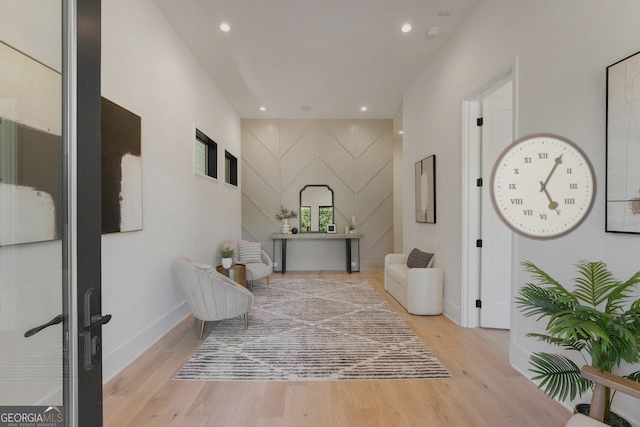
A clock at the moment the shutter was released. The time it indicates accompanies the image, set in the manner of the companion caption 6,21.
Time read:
5,05
